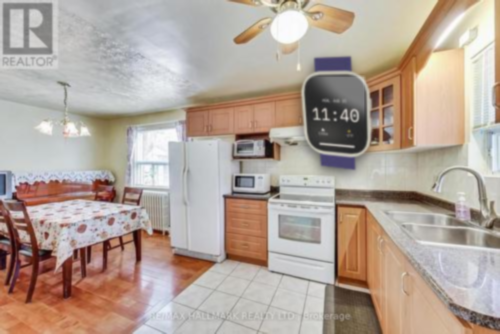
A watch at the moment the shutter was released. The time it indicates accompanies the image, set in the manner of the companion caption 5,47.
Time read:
11,40
